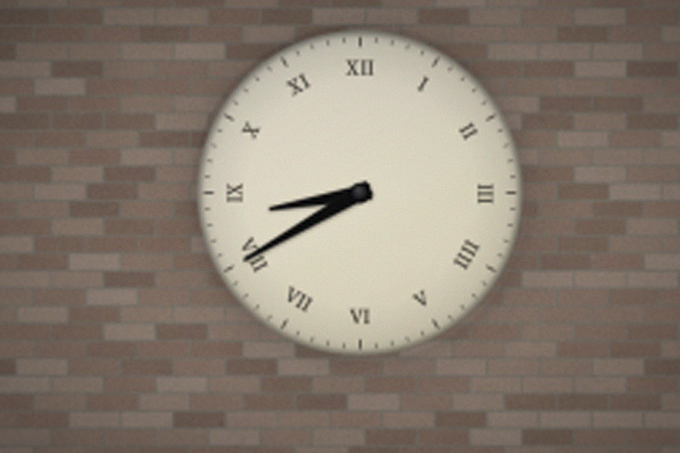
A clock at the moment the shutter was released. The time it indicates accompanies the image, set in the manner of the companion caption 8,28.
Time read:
8,40
